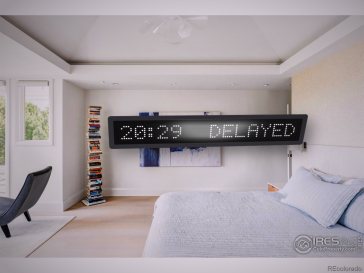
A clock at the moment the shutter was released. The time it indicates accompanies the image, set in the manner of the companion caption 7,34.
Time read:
20,29
